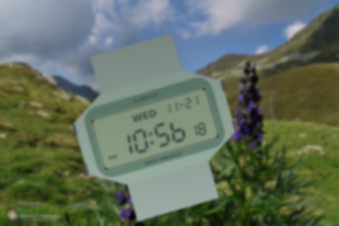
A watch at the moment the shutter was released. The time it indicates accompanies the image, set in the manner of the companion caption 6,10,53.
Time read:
10,56,18
